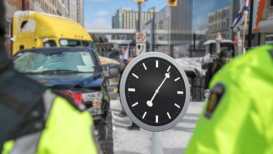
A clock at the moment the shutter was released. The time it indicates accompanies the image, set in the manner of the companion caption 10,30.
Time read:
7,06
